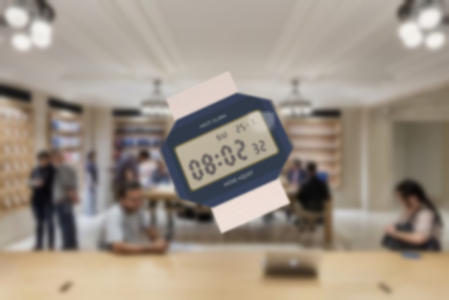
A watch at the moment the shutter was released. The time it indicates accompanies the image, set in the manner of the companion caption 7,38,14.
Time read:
8,02,32
